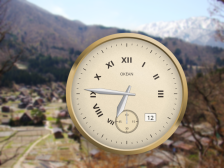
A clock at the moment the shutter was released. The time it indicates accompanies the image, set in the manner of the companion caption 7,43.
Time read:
6,46
